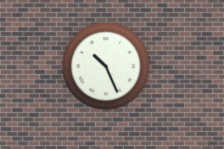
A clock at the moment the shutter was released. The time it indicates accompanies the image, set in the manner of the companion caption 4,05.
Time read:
10,26
